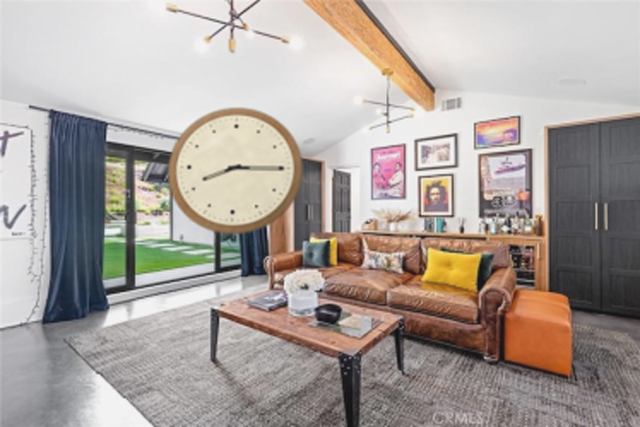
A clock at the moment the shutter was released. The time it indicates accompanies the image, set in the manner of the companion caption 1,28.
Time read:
8,15
